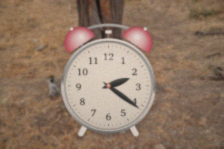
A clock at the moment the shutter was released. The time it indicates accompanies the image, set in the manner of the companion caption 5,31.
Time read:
2,21
